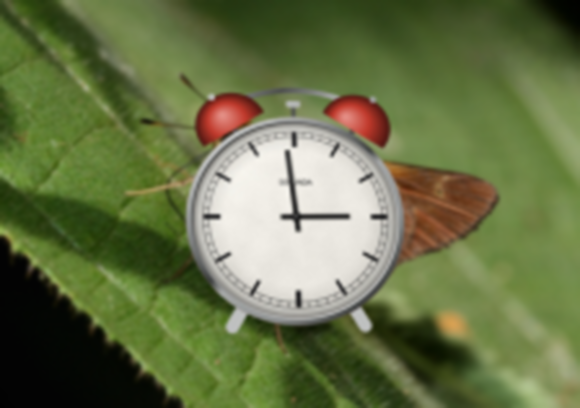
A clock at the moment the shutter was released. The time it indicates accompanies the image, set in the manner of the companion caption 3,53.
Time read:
2,59
